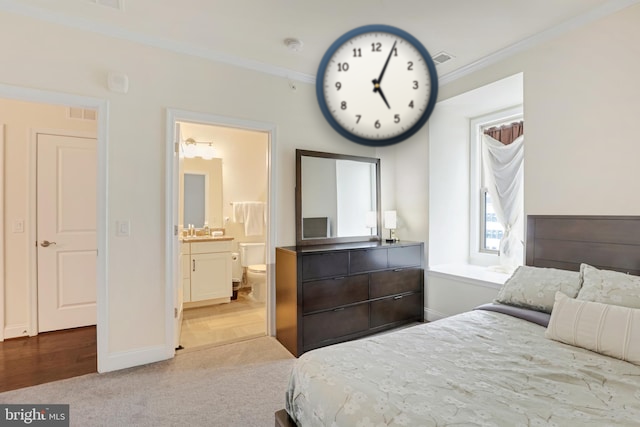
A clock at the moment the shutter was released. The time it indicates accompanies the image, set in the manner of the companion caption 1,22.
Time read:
5,04
